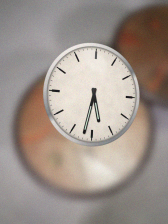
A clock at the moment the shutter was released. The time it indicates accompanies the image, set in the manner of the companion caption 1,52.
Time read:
5,32
